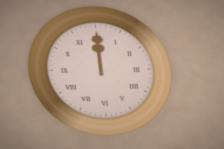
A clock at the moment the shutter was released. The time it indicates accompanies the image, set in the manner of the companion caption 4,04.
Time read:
12,00
